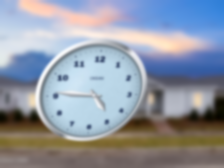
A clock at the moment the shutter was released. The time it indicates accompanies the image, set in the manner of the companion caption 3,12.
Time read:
4,46
